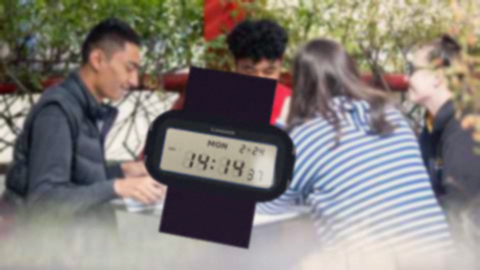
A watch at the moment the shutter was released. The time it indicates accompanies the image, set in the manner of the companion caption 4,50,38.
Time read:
14,14,37
